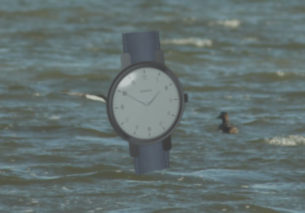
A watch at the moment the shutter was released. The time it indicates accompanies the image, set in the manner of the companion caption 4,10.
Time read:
1,50
